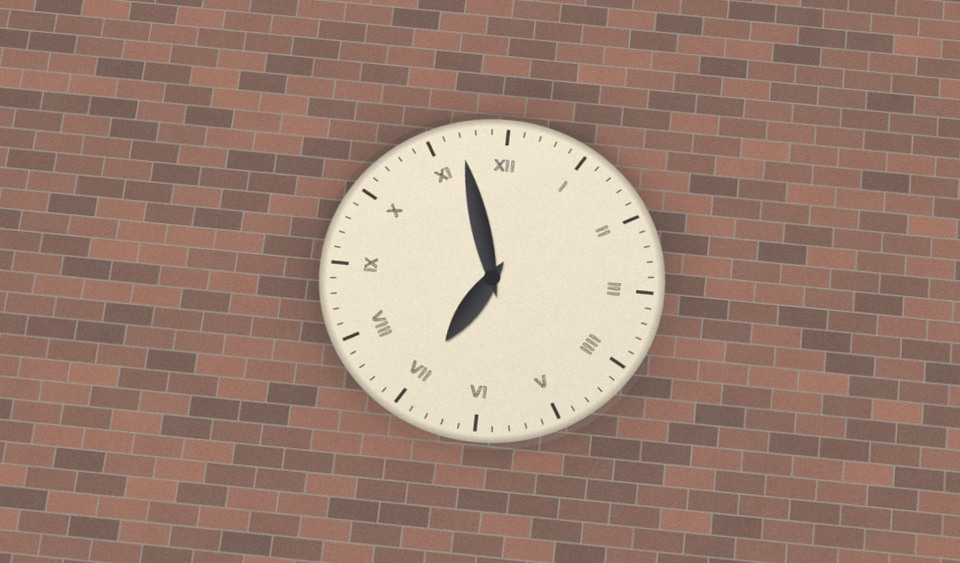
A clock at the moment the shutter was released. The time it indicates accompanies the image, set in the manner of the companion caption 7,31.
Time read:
6,57
